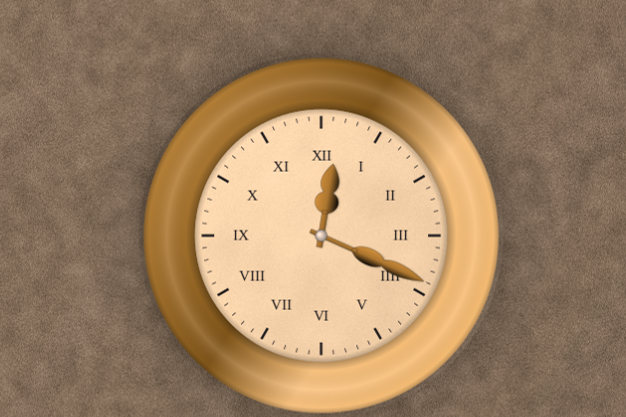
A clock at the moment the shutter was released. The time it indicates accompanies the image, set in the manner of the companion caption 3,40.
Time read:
12,19
